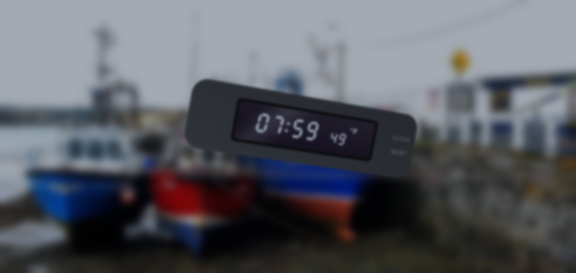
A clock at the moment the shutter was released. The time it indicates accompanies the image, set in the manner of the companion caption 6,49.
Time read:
7,59
